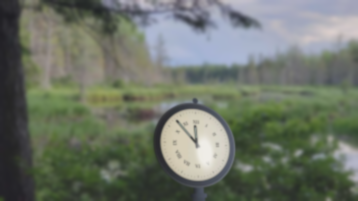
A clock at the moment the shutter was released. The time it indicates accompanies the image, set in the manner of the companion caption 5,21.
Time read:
11,53
